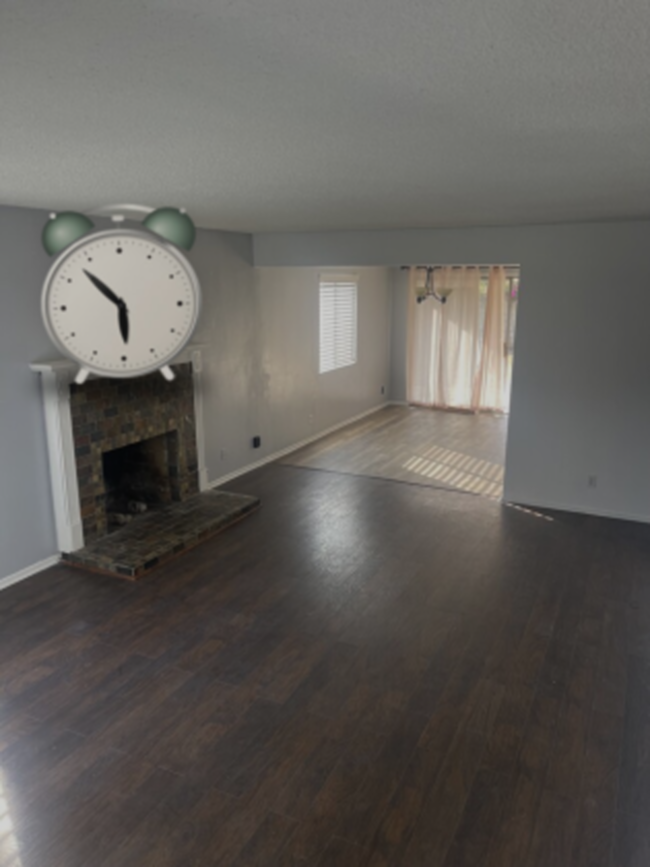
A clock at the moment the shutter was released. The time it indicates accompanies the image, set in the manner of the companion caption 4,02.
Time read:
5,53
